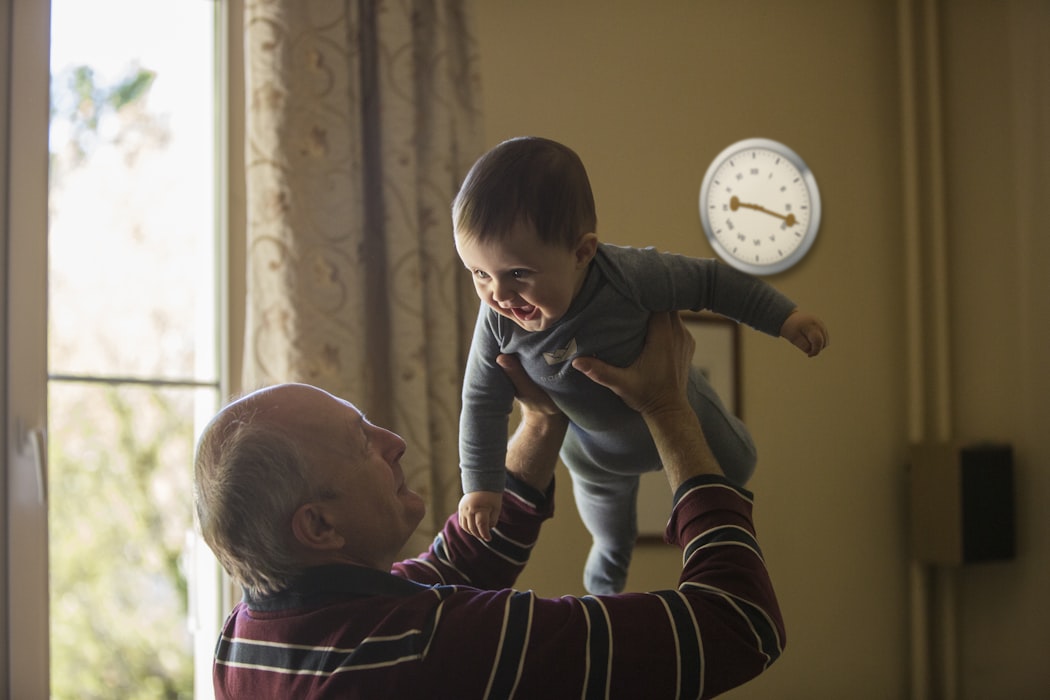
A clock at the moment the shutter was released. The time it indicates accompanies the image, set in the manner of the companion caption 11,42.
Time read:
9,18
